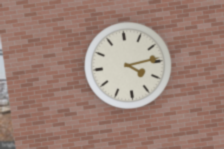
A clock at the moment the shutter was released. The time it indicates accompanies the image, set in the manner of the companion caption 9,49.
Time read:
4,14
